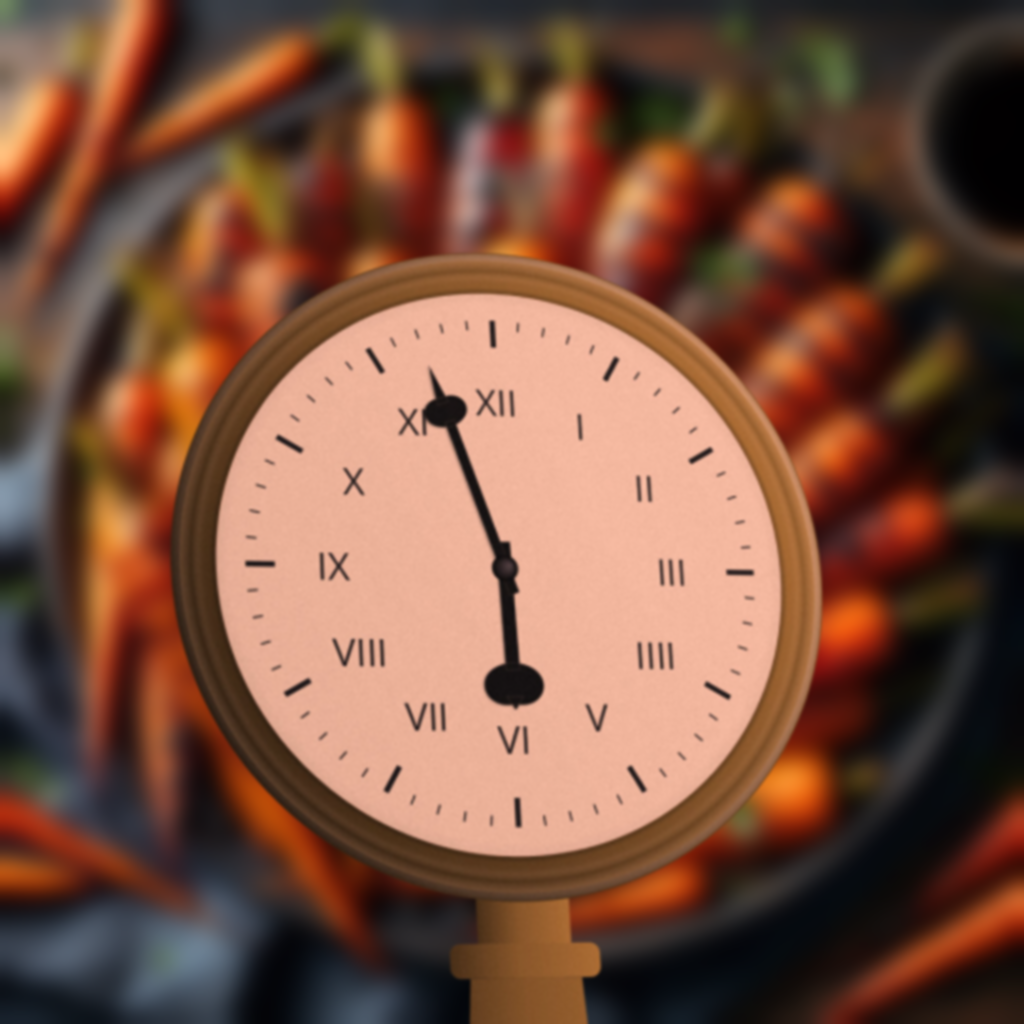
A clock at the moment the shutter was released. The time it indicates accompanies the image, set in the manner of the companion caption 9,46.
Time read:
5,57
